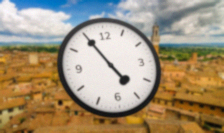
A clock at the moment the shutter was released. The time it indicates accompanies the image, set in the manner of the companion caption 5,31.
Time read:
4,55
